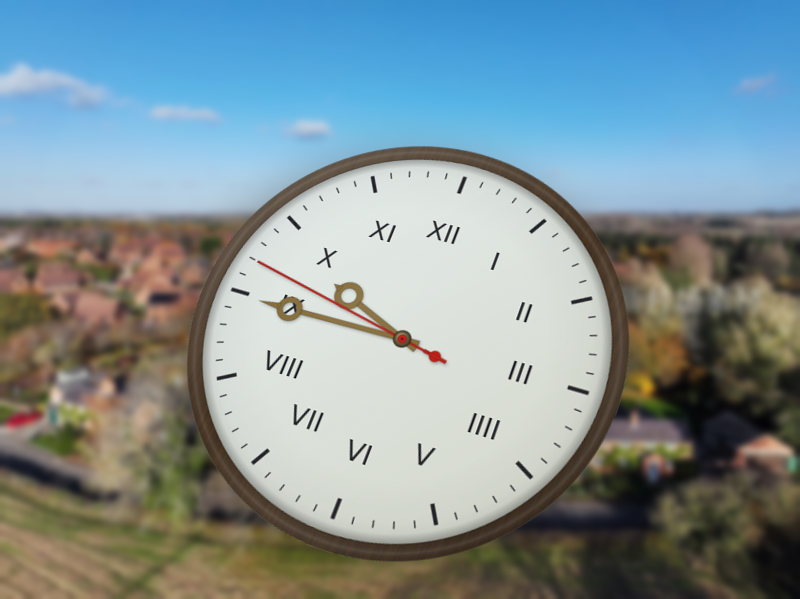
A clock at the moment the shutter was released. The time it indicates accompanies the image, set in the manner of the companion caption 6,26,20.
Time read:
9,44,47
